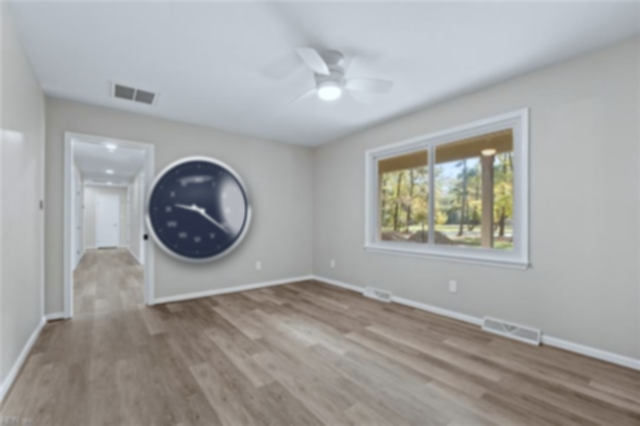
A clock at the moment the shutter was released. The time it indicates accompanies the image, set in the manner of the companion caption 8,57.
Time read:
9,21
